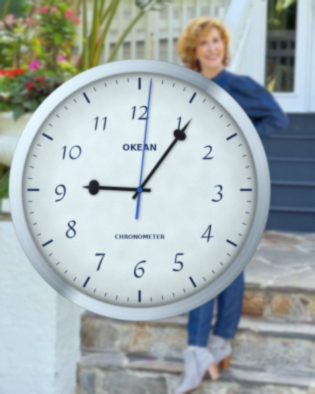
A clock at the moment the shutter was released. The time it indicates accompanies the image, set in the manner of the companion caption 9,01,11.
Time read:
9,06,01
